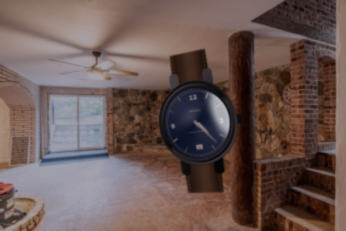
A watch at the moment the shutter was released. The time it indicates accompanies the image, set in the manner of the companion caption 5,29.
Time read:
4,23
